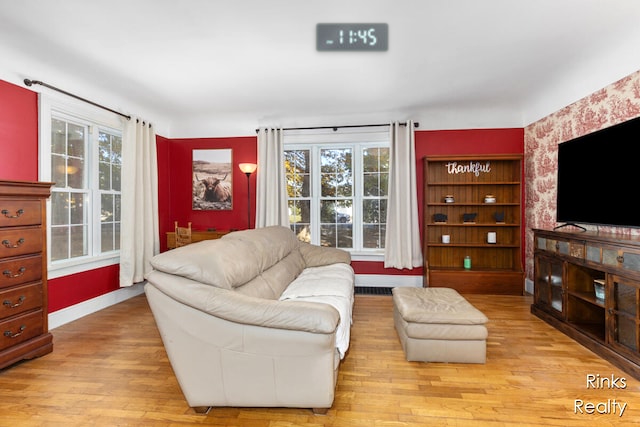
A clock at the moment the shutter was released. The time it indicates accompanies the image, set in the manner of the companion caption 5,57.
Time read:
11,45
